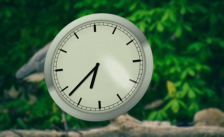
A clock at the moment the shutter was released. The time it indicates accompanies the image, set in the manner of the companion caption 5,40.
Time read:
6,38
